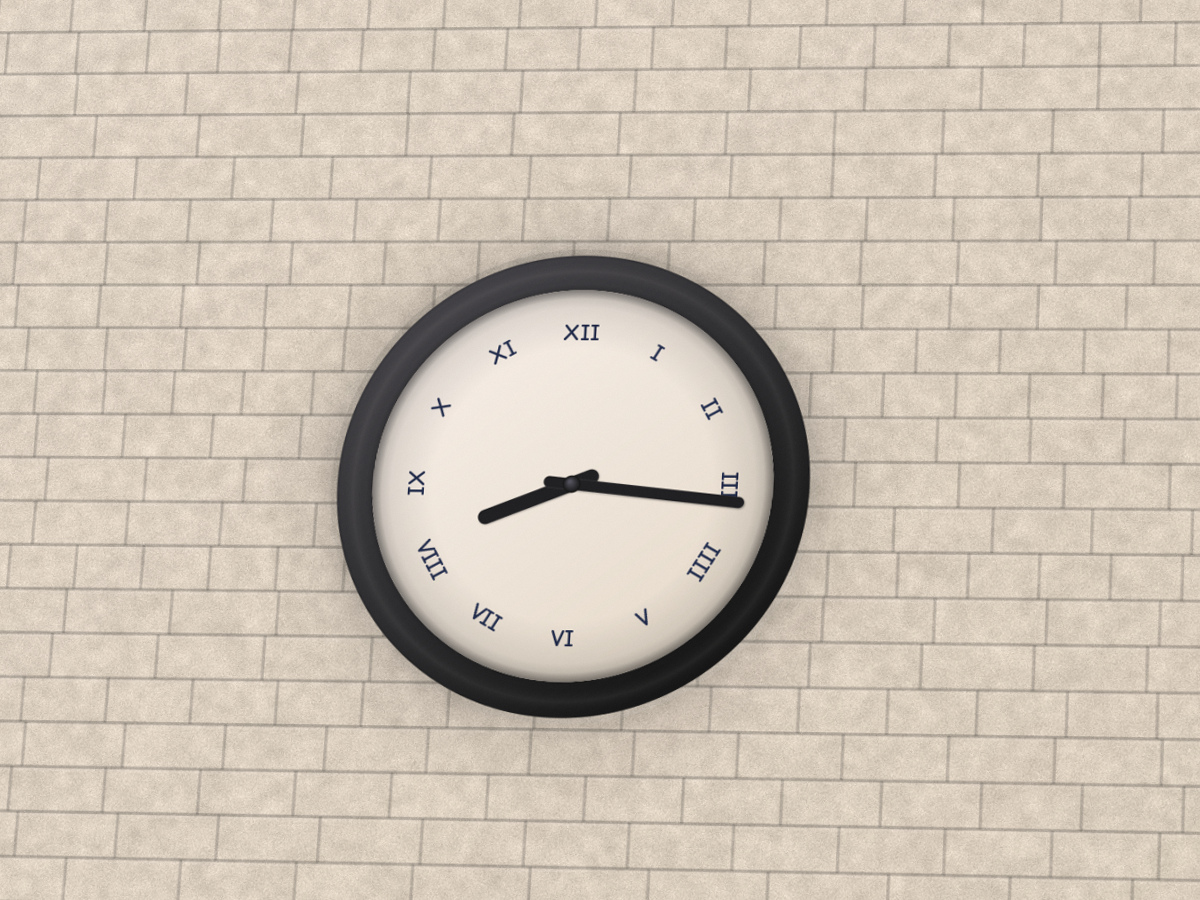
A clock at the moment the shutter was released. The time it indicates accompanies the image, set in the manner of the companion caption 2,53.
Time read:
8,16
